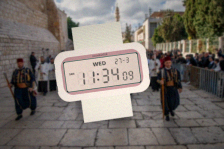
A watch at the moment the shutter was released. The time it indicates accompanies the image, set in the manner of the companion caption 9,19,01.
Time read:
11,34,09
